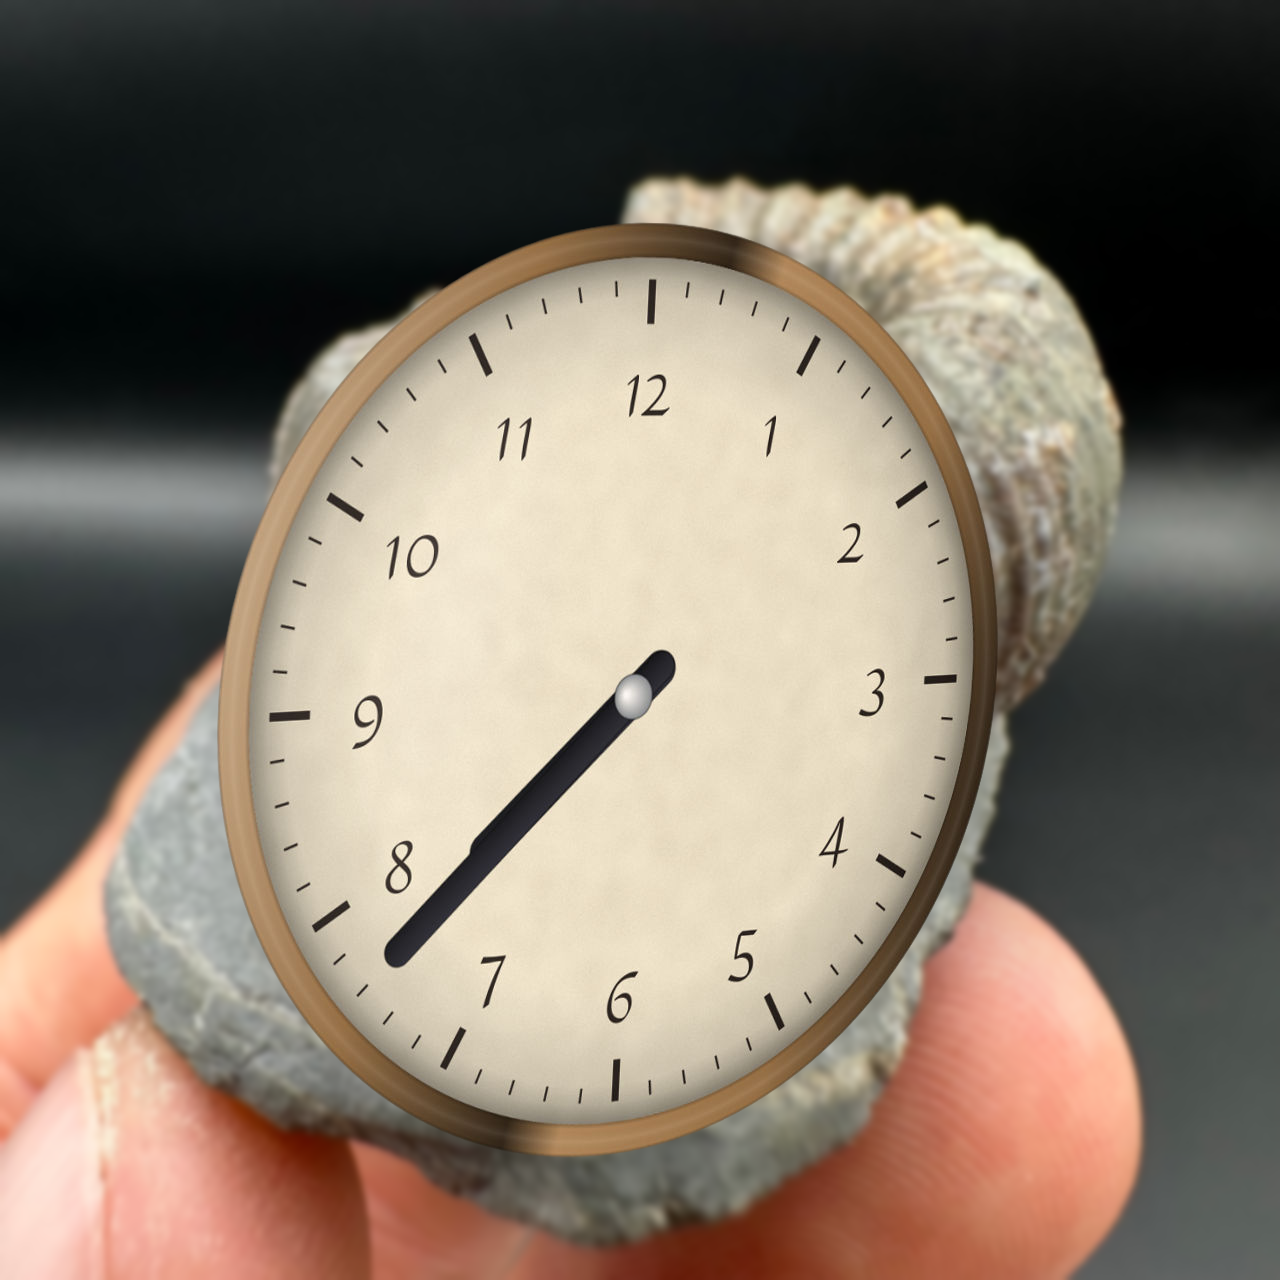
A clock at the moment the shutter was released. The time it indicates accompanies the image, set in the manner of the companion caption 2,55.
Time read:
7,38
